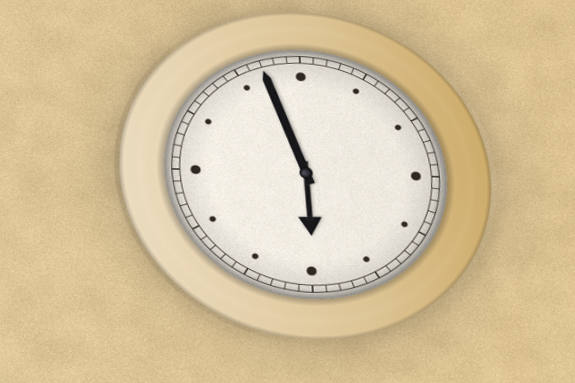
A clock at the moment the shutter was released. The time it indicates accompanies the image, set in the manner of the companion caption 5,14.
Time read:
5,57
